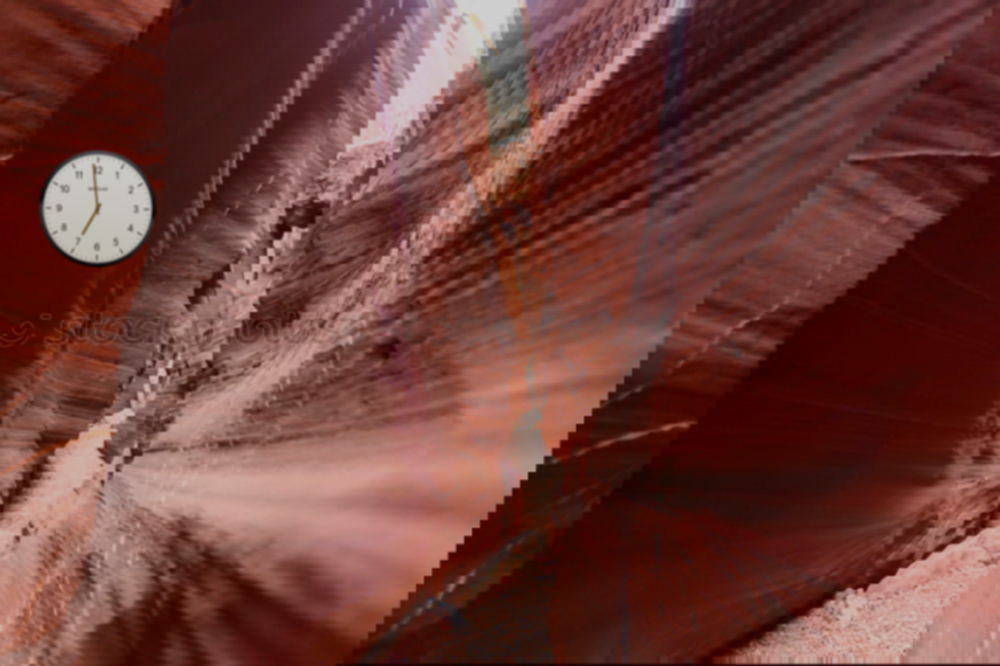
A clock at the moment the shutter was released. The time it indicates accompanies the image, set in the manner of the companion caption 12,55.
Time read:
6,59
